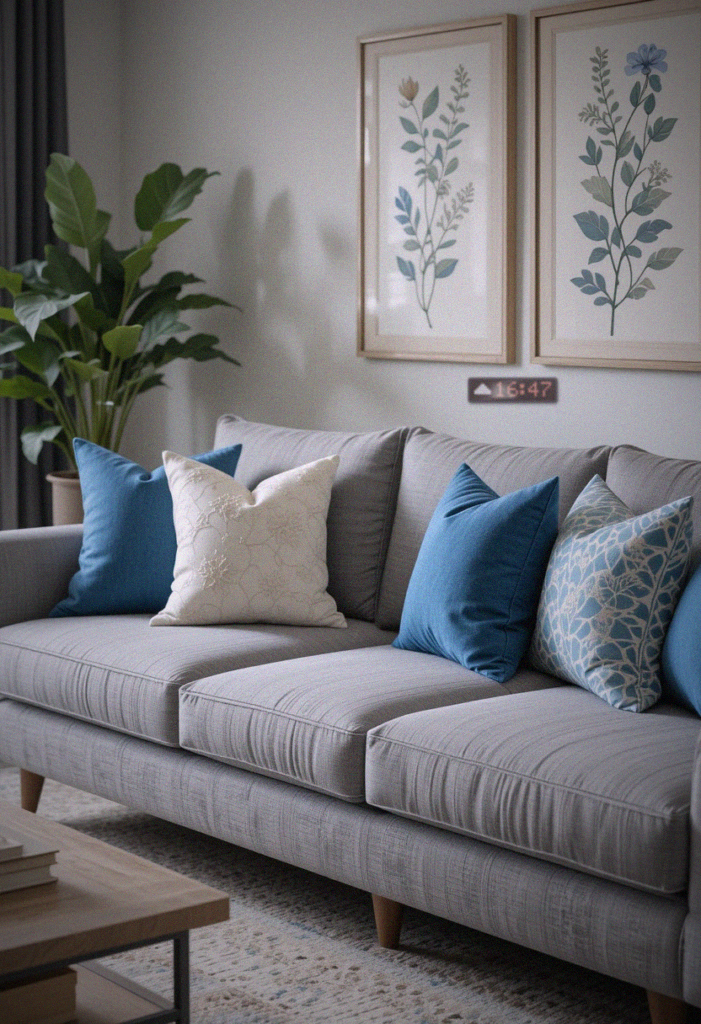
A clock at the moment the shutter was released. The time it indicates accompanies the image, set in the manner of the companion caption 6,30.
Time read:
16,47
